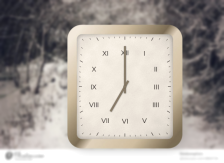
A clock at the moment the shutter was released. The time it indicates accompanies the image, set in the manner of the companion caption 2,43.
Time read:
7,00
